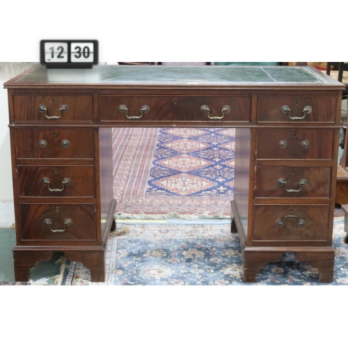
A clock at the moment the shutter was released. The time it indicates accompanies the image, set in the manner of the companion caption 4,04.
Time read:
12,30
